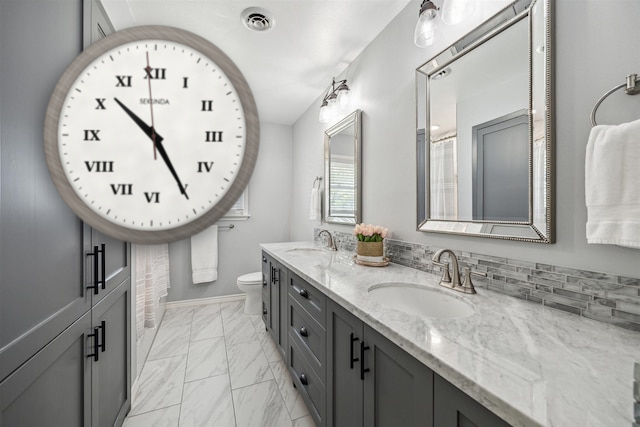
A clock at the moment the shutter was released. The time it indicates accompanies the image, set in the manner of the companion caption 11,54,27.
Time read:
10,24,59
